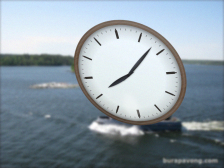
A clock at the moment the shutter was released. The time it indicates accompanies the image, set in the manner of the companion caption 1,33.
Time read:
8,08
